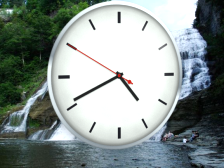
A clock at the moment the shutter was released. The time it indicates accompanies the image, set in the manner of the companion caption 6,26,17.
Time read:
4,40,50
